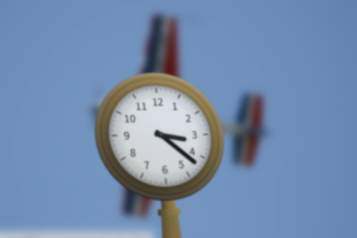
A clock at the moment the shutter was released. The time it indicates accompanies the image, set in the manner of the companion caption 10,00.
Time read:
3,22
